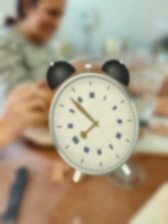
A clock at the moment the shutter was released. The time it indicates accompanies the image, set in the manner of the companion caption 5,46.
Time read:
7,53
